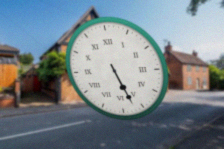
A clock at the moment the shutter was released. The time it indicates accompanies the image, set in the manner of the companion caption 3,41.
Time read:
5,27
